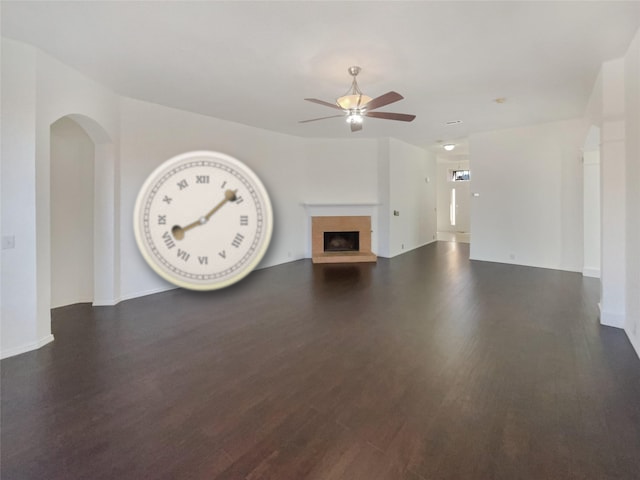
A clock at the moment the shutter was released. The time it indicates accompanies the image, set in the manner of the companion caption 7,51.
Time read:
8,08
